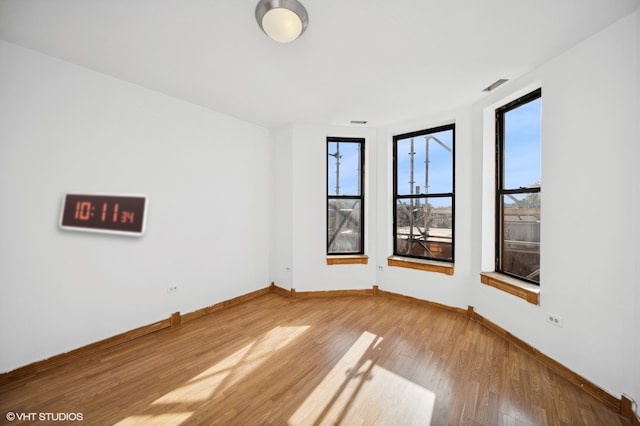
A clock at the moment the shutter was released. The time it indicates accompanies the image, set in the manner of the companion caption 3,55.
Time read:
10,11
